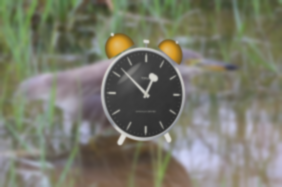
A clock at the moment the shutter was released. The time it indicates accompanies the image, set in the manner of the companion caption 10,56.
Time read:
12,52
